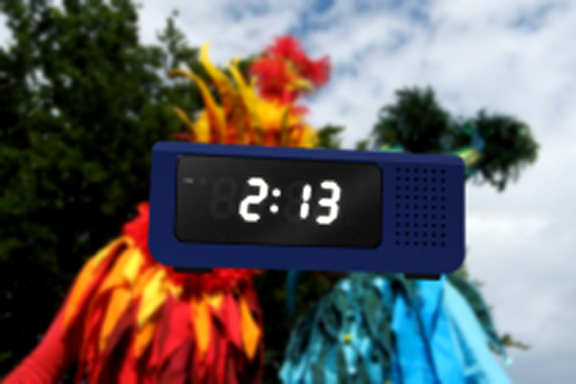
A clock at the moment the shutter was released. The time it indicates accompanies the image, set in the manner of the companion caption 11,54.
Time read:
2,13
